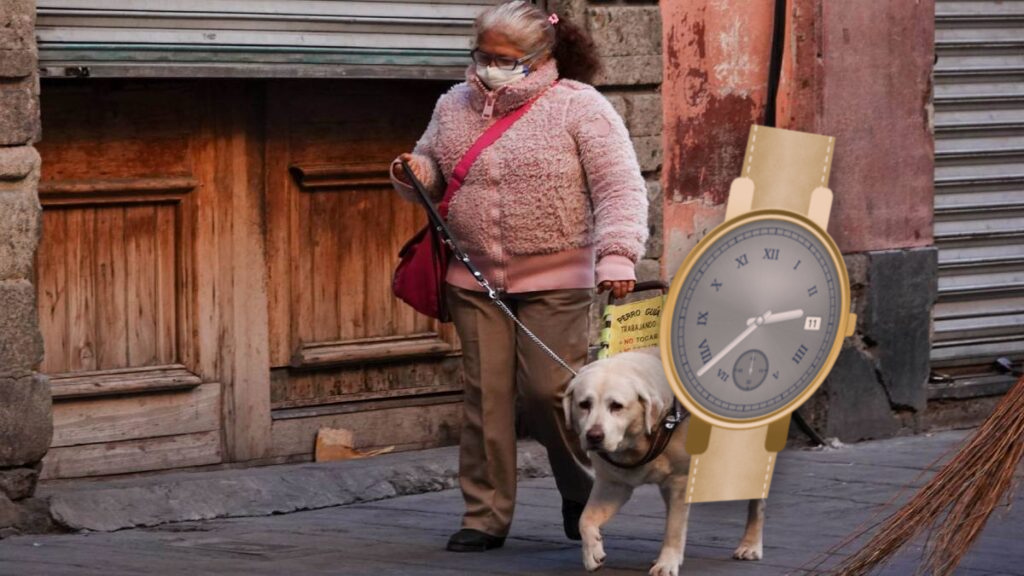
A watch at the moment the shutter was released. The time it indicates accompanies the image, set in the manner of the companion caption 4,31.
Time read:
2,38
